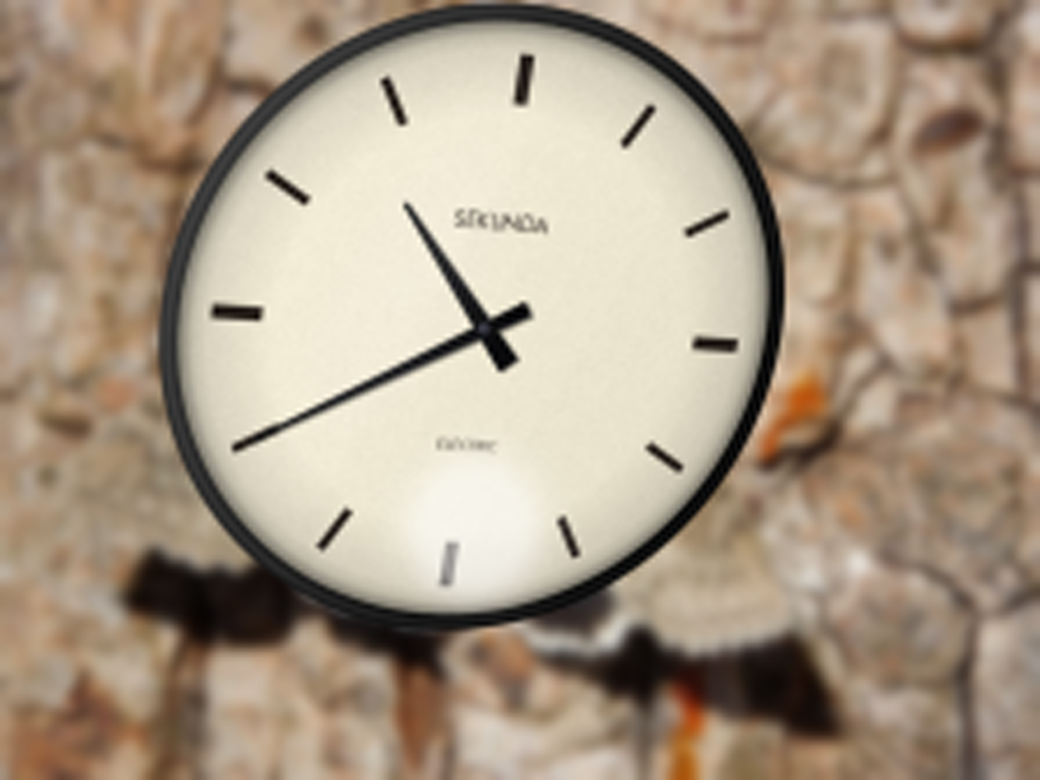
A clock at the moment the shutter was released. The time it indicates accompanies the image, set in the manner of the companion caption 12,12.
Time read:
10,40
